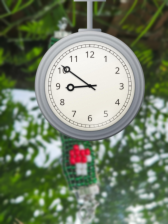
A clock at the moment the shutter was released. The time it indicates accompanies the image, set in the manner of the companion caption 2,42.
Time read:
8,51
